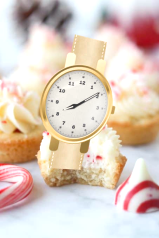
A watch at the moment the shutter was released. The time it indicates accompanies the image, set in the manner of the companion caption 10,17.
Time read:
8,09
